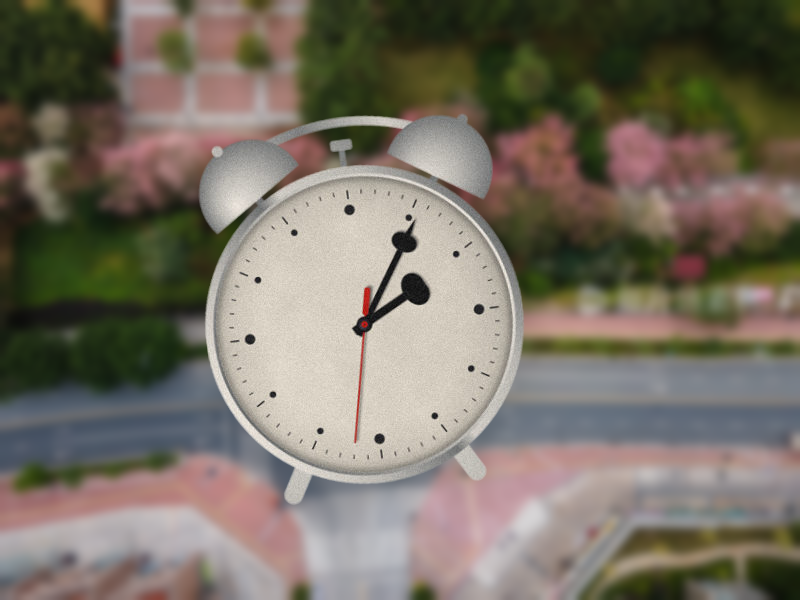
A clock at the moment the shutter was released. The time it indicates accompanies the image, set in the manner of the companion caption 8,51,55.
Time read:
2,05,32
